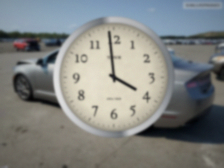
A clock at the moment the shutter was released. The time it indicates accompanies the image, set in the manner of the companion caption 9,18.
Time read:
3,59
